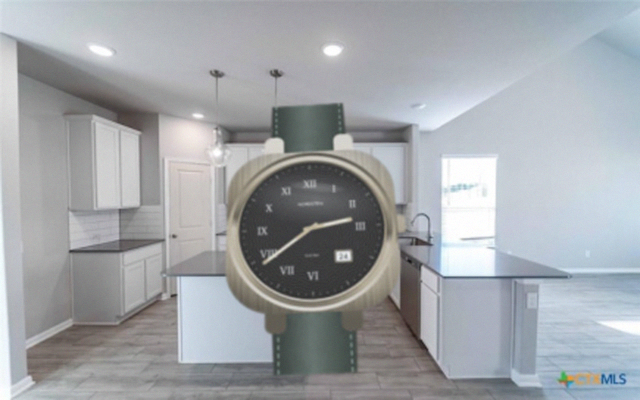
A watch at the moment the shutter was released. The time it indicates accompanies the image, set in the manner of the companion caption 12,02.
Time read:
2,39
